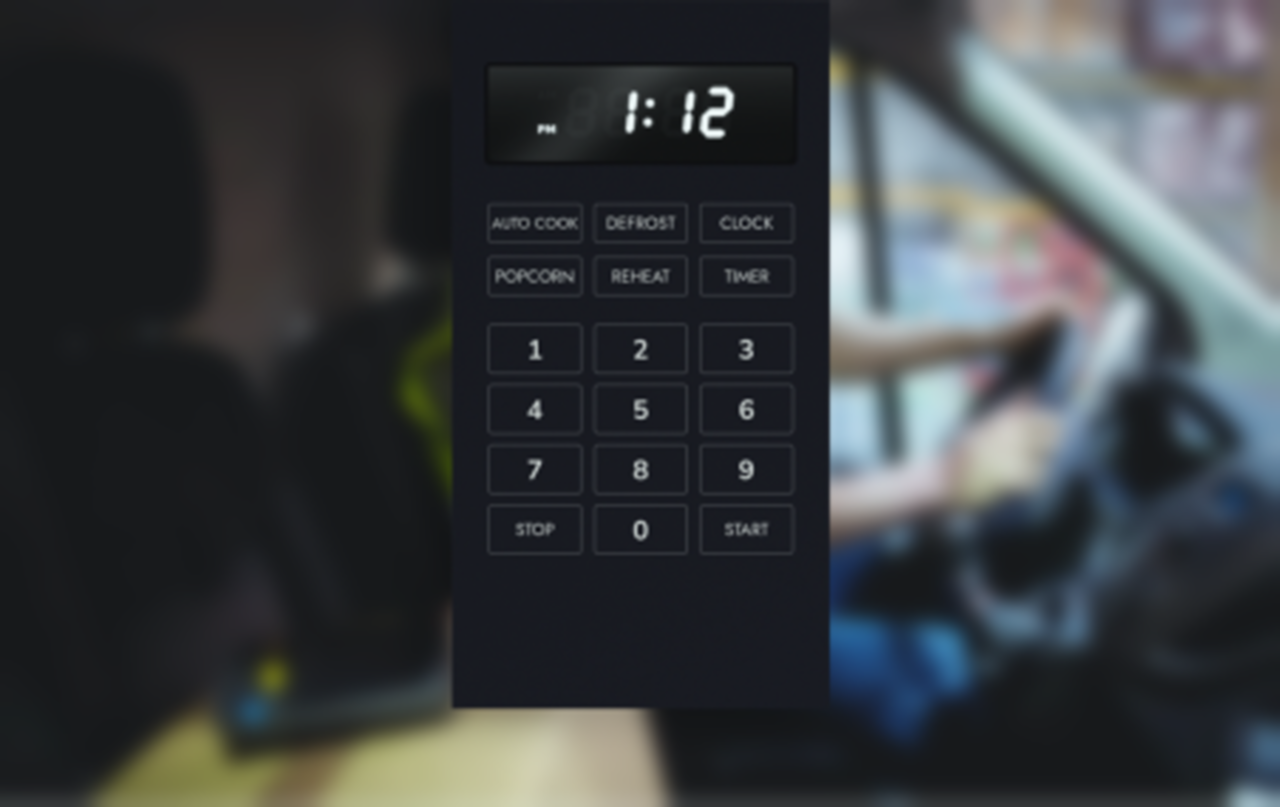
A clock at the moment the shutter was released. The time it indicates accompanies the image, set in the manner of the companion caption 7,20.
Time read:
1,12
